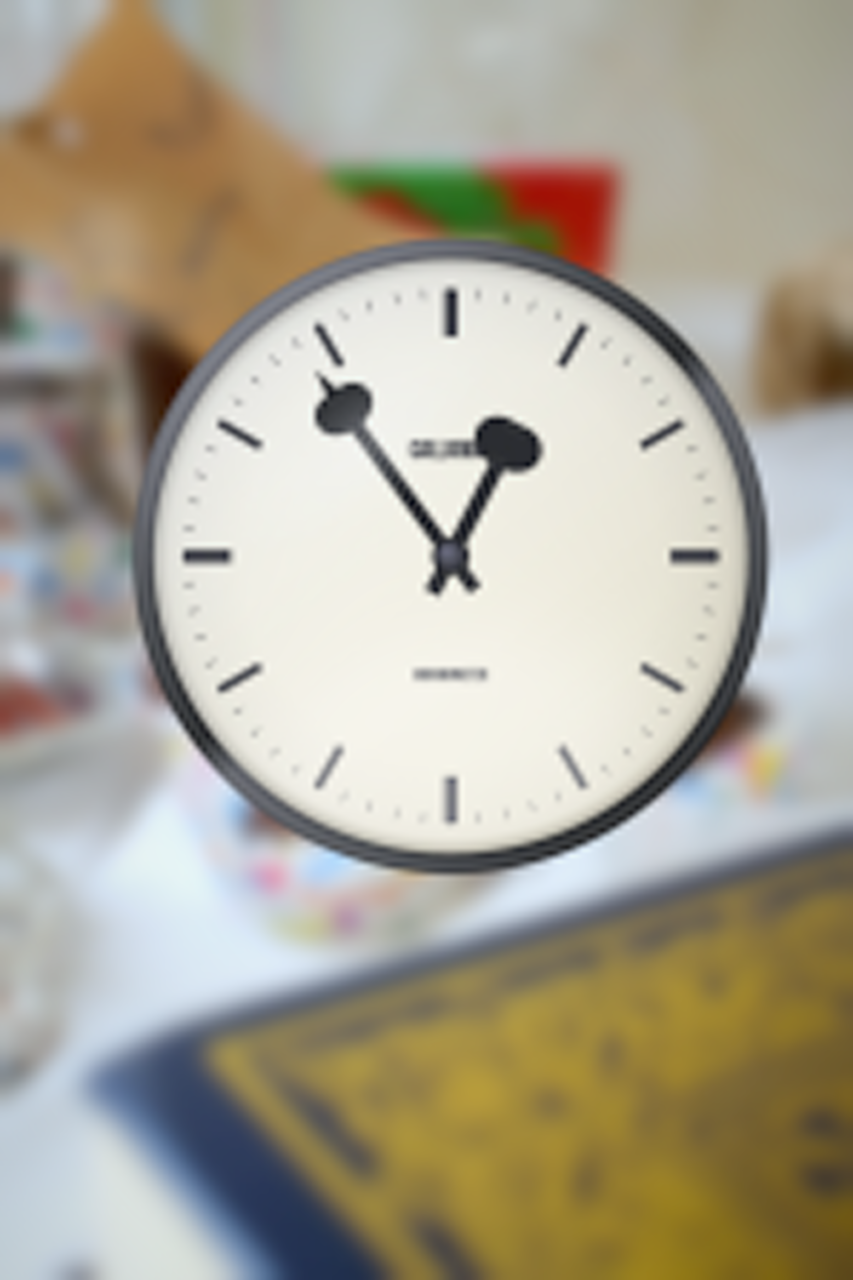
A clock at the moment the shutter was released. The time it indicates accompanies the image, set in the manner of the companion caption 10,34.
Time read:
12,54
